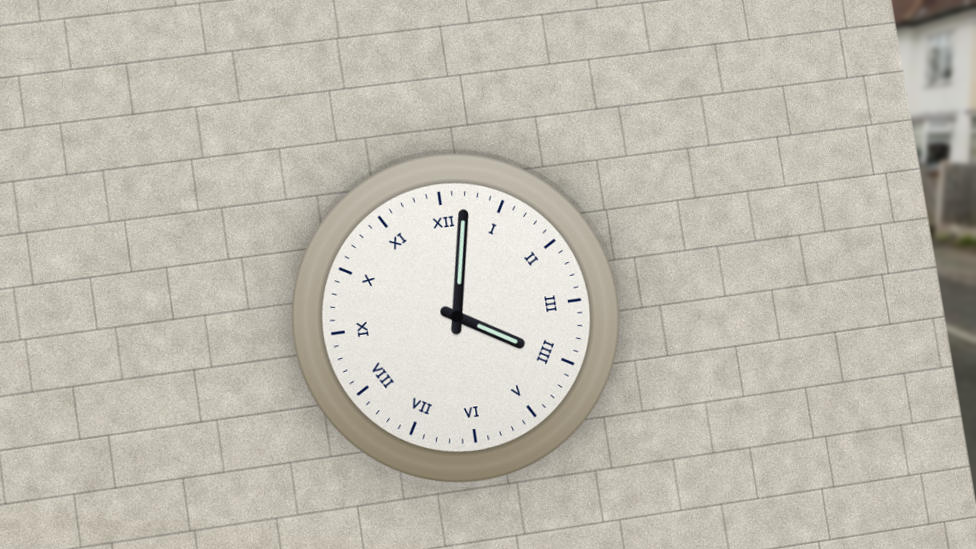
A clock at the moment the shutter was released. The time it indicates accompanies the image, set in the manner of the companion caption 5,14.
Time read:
4,02
